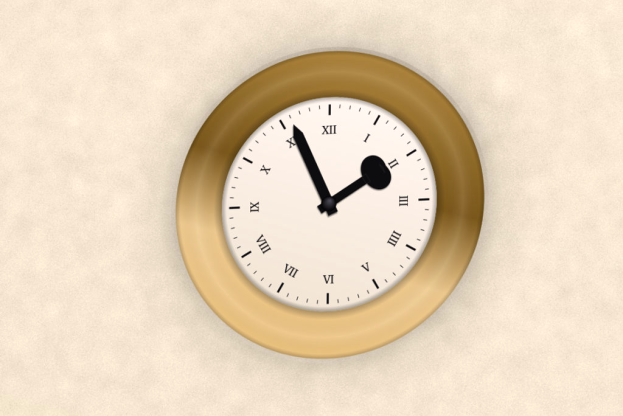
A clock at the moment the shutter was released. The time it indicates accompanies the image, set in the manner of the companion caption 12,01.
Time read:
1,56
